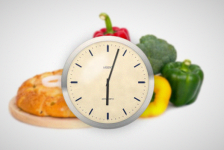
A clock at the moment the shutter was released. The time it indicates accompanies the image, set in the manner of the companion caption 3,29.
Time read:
6,03
